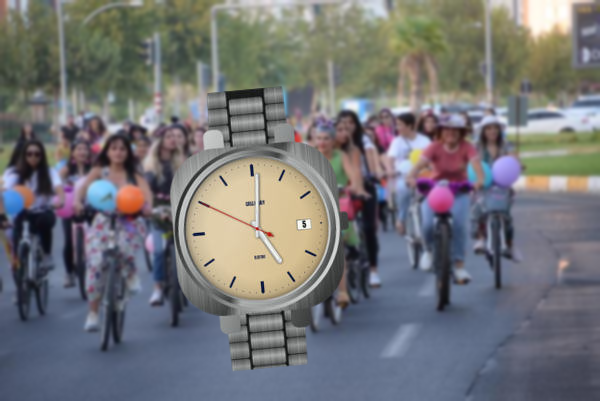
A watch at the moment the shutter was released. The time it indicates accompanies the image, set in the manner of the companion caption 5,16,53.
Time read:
5,00,50
